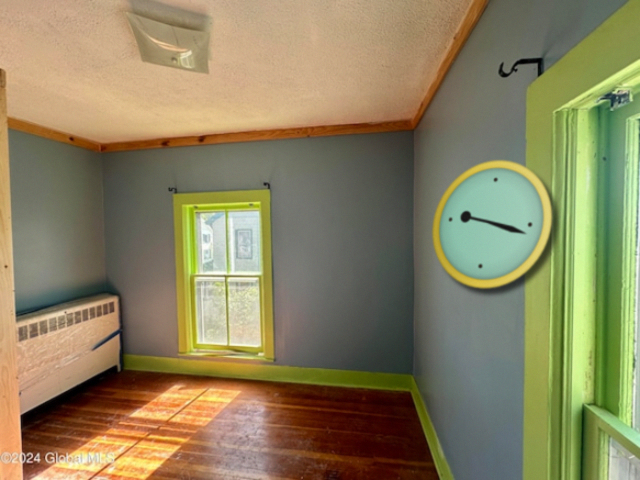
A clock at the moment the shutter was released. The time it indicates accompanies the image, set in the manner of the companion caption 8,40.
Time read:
9,17
